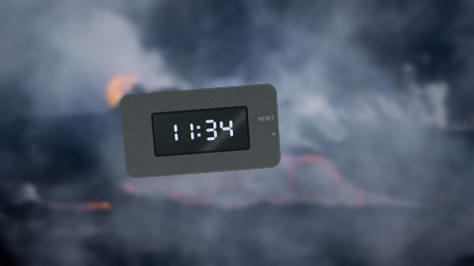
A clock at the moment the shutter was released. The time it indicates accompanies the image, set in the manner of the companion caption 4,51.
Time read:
11,34
